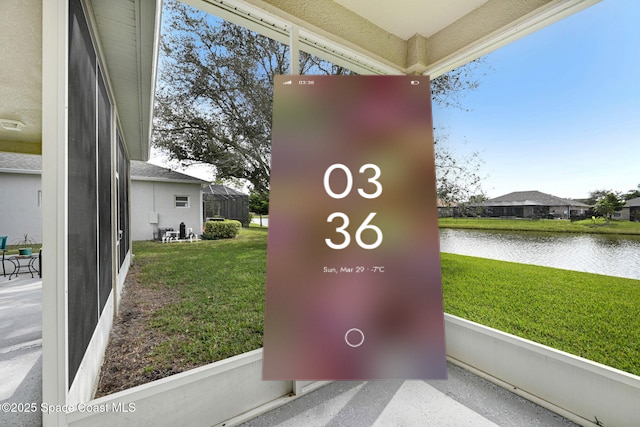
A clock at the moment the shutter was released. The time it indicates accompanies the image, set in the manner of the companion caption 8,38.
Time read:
3,36
